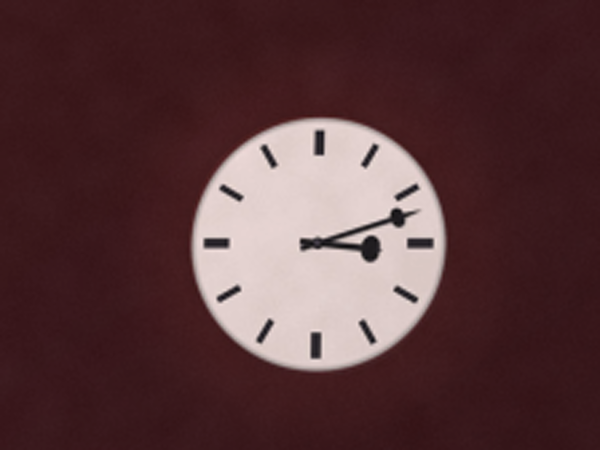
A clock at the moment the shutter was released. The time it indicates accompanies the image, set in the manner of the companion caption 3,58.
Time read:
3,12
